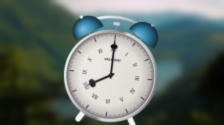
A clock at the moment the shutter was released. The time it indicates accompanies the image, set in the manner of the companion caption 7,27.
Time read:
8,00
